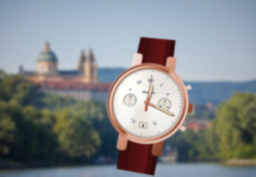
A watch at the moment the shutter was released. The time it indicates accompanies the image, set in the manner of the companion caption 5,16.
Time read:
12,18
